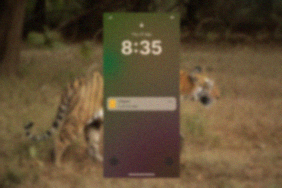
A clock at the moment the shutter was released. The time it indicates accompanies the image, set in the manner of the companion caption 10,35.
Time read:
8,35
